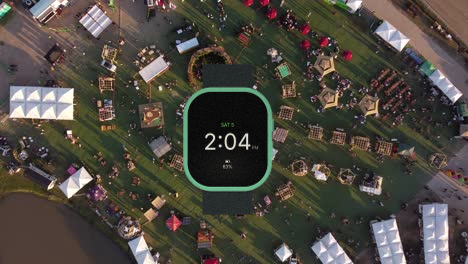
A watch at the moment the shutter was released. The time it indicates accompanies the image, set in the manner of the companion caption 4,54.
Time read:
2,04
